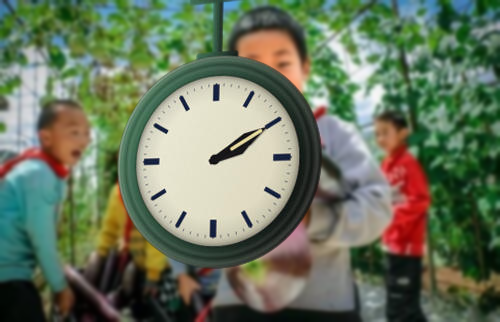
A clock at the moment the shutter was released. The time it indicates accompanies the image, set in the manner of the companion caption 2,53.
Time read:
2,10
